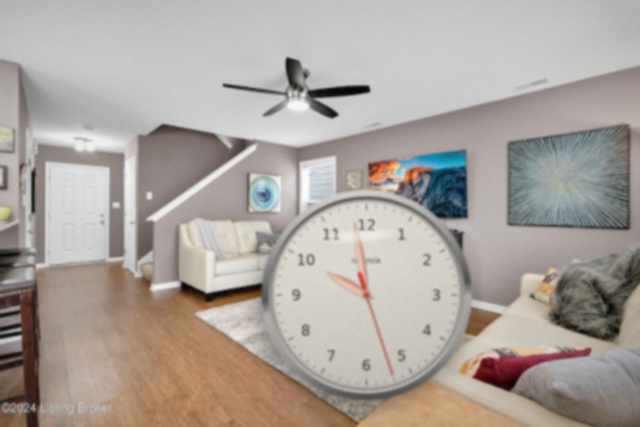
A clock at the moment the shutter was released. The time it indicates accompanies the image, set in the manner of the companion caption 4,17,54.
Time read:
9,58,27
